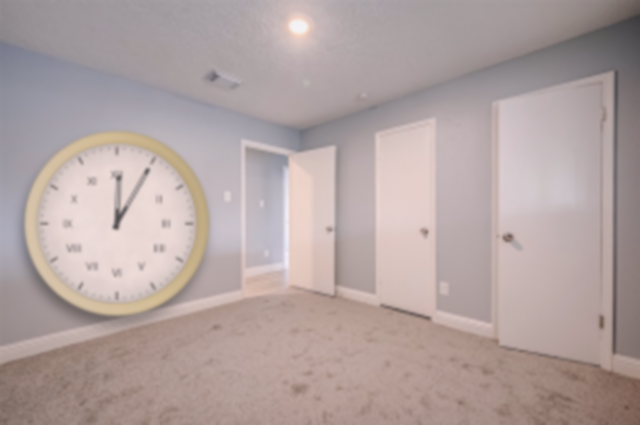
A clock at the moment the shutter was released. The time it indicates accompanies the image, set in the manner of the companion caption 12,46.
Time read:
12,05
